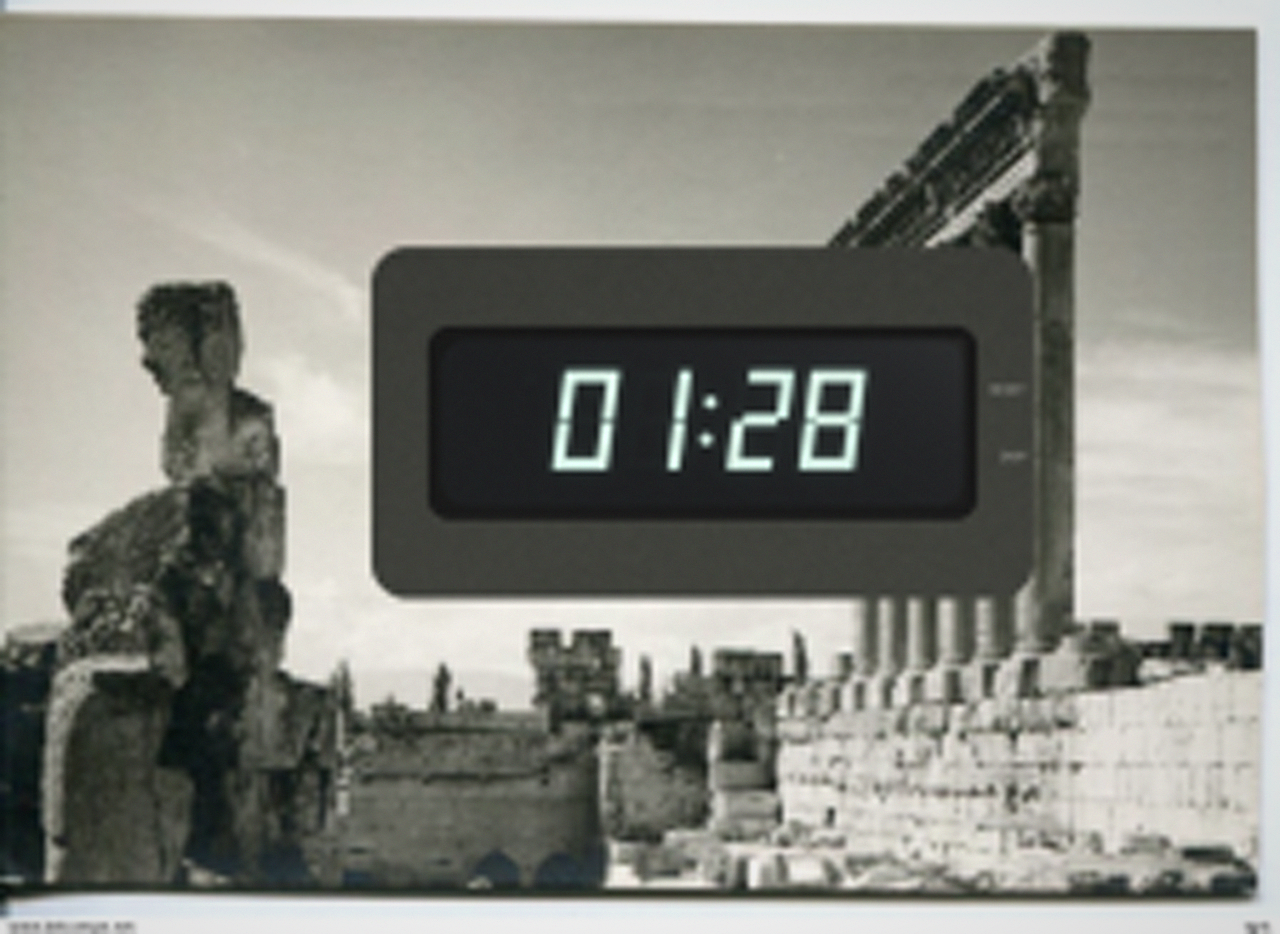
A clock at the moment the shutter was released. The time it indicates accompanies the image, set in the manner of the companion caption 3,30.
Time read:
1,28
